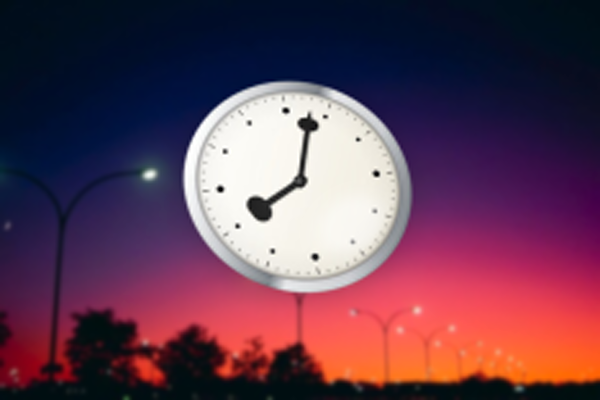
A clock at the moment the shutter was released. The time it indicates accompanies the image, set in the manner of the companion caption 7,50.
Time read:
8,03
